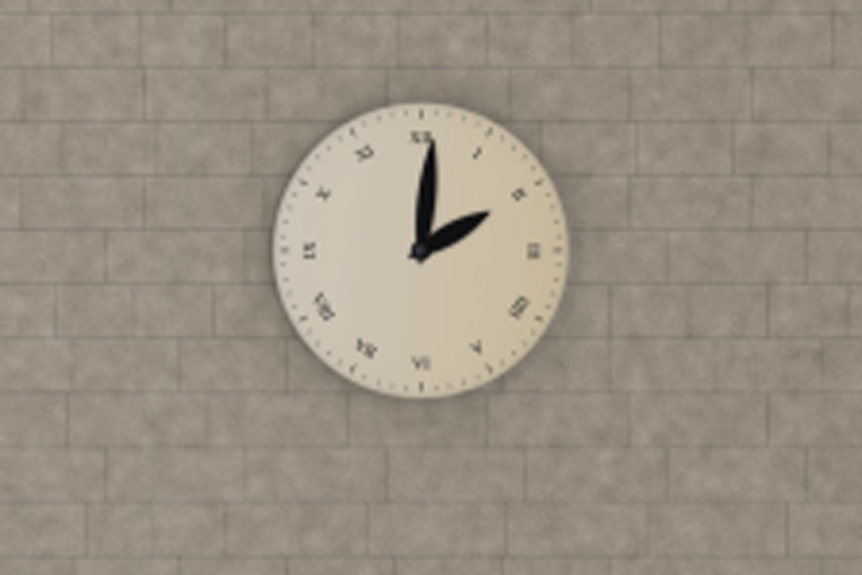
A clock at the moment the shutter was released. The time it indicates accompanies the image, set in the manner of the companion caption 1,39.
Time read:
2,01
